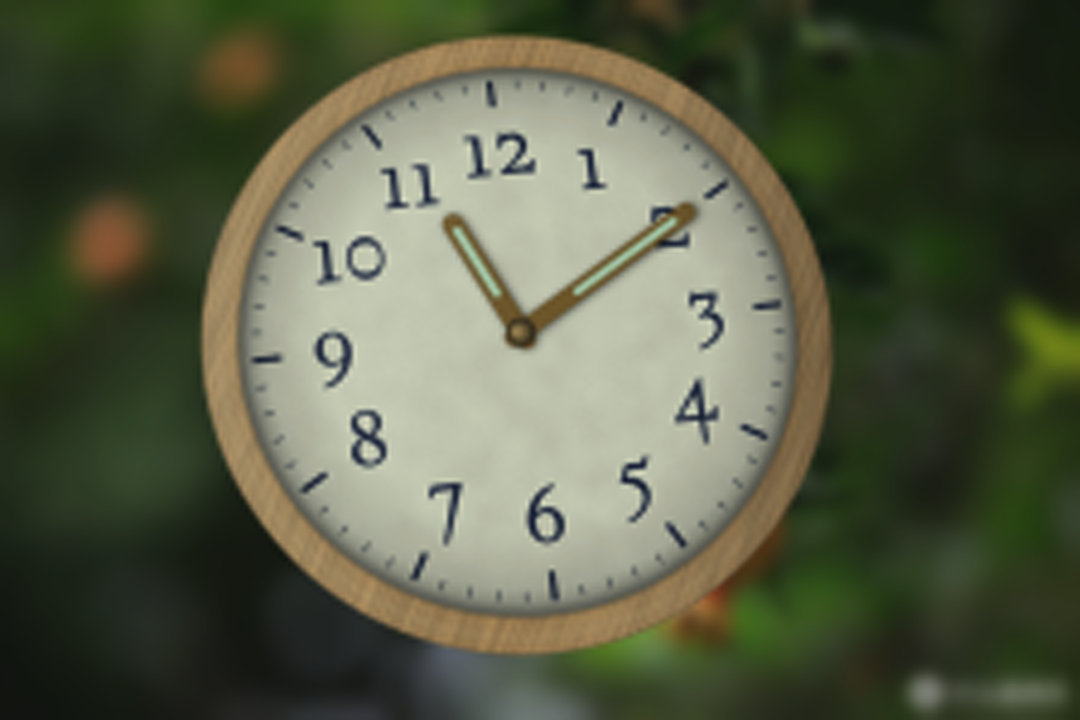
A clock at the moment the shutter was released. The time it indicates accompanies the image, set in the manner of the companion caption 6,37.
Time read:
11,10
